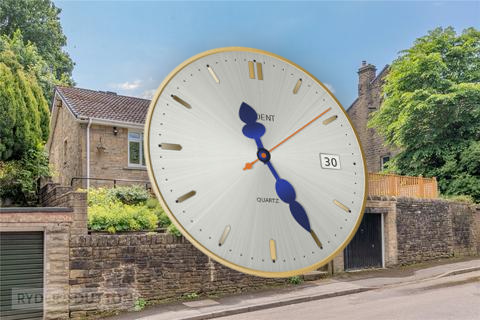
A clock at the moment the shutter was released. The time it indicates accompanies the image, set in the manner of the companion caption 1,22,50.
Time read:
11,25,09
